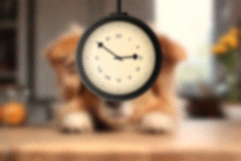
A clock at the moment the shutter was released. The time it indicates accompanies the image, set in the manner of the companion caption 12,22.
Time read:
2,51
